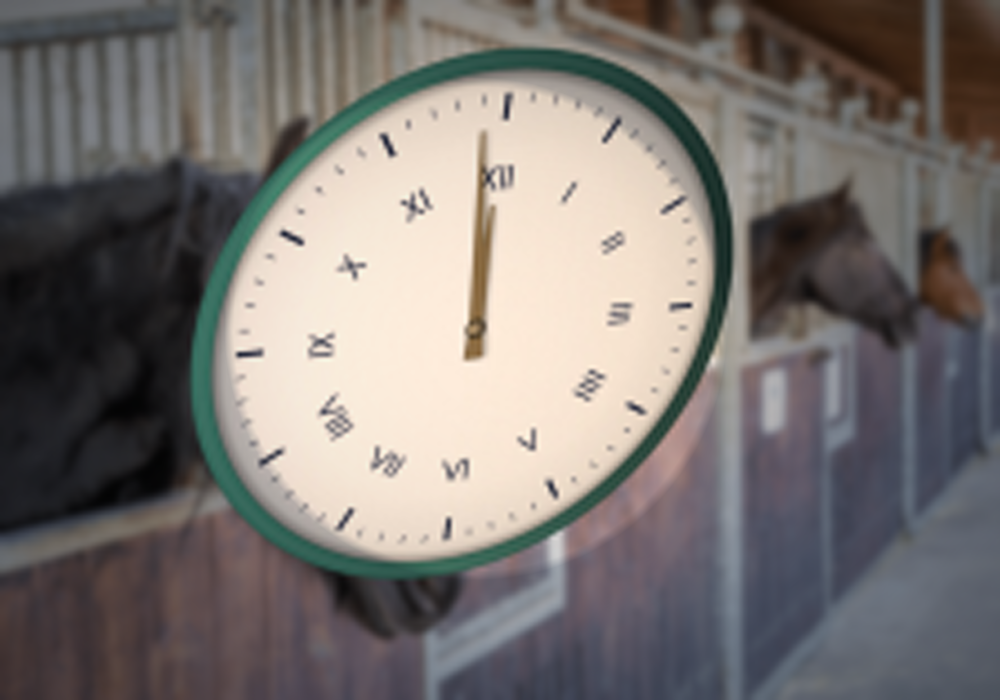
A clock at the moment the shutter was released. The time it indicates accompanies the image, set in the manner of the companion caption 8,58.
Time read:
11,59
